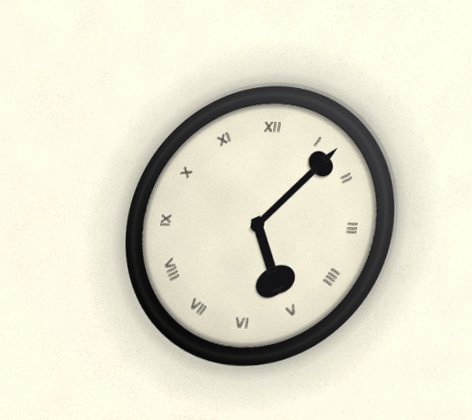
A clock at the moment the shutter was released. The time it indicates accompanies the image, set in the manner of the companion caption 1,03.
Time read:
5,07
